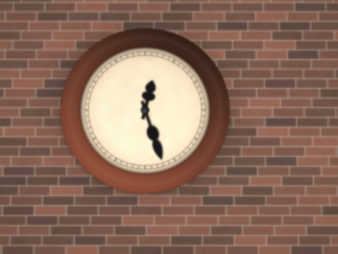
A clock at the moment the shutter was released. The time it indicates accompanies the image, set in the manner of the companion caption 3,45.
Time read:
12,27
